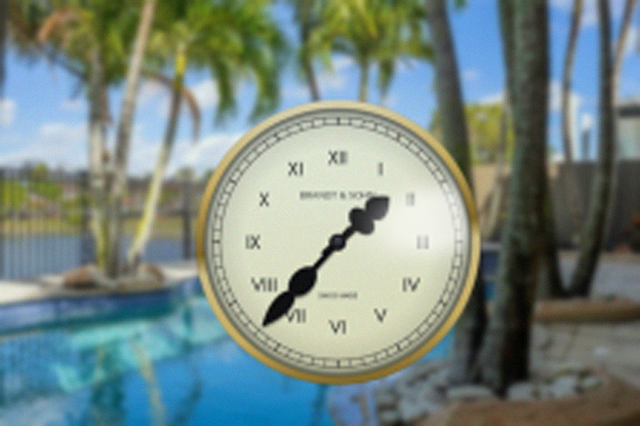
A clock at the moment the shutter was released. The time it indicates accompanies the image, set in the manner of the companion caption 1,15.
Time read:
1,37
